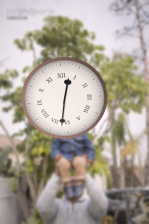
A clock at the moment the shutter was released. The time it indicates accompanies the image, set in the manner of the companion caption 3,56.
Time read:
12,32
